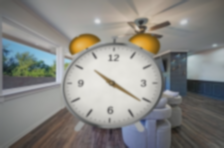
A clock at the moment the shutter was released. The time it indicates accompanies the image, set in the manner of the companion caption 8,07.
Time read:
10,21
